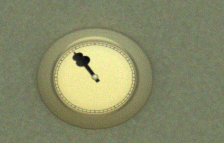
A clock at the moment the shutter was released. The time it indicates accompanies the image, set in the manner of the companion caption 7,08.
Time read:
10,54
